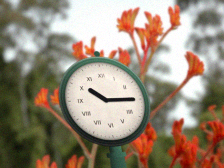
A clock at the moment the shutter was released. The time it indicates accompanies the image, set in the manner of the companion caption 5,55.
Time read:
10,15
